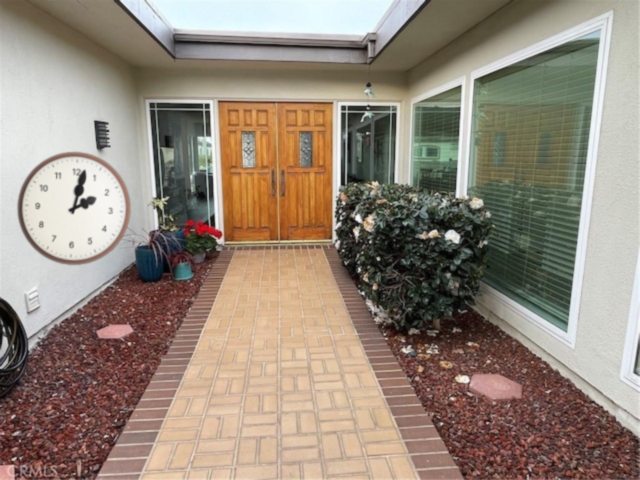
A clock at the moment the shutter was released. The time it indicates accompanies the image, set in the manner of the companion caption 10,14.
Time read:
2,02
